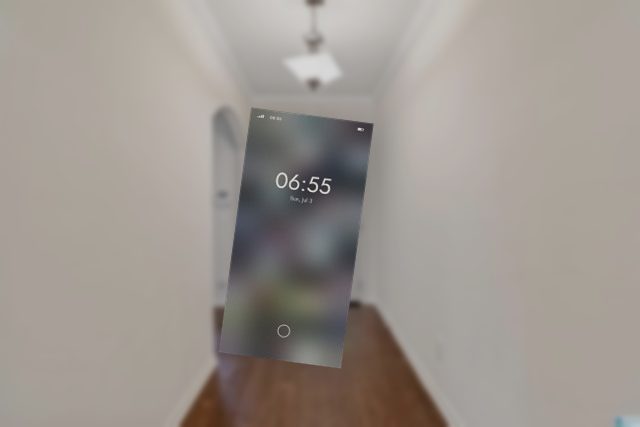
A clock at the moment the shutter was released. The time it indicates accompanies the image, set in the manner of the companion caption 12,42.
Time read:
6,55
